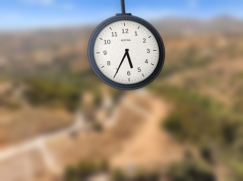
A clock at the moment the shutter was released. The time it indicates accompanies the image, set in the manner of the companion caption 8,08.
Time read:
5,35
